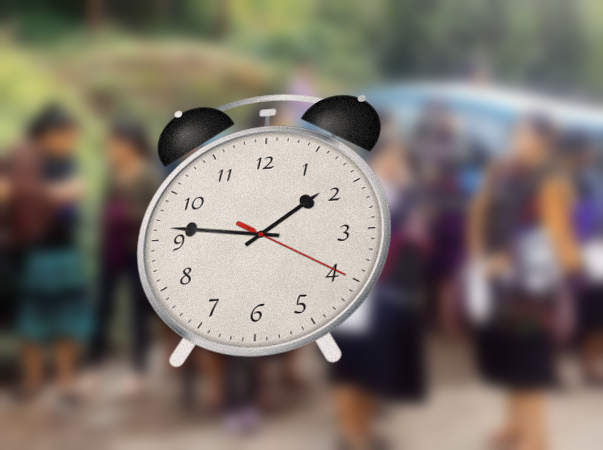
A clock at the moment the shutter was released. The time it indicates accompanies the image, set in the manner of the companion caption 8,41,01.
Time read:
1,46,20
